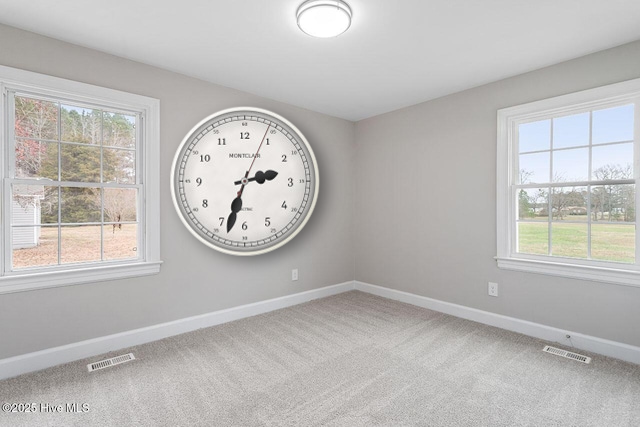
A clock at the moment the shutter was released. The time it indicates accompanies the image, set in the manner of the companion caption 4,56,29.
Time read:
2,33,04
